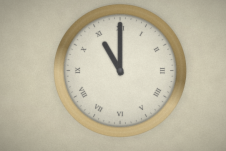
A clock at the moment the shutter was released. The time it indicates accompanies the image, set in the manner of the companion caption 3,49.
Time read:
11,00
